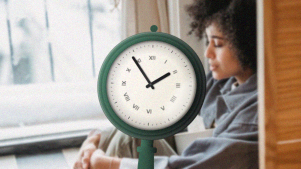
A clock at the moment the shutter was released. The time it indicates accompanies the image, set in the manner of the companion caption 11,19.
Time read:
1,54
